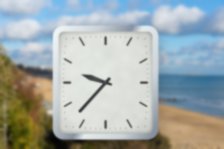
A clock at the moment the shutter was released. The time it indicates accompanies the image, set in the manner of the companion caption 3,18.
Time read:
9,37
